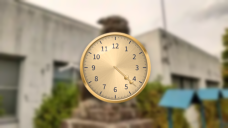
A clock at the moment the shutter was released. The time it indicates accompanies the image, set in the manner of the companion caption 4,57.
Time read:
4,22
